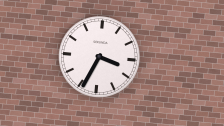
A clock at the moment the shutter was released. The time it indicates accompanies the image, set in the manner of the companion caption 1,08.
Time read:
3,34
